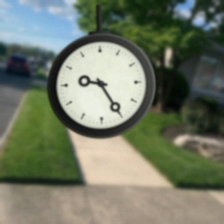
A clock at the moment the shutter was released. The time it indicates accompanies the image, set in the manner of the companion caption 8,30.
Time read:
9,25
